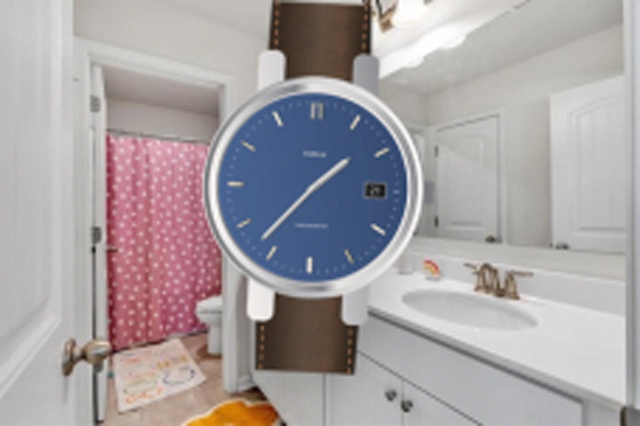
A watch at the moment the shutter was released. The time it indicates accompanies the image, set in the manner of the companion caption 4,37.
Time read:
1,37
